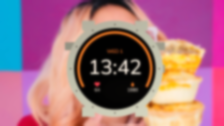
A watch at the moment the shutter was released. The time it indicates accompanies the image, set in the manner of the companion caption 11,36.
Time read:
13,42
